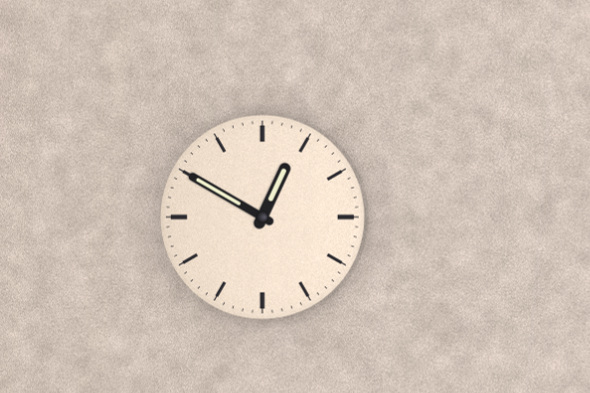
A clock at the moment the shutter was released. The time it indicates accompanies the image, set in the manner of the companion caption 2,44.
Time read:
12,50
